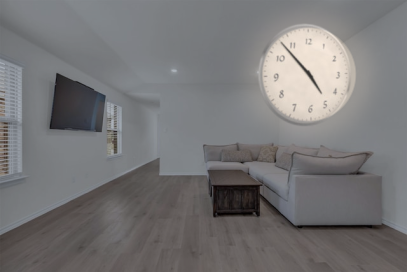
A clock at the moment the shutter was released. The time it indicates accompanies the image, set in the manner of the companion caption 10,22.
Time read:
4,53
